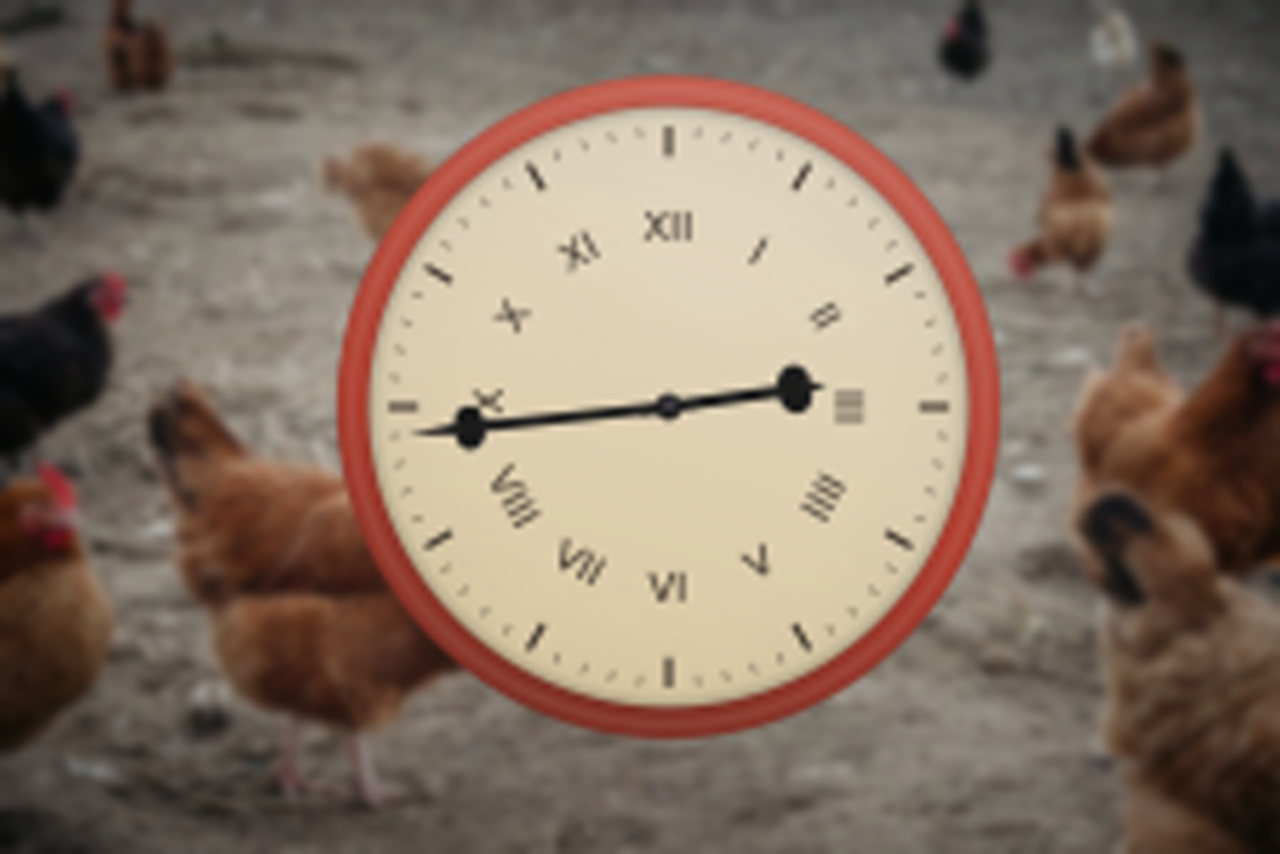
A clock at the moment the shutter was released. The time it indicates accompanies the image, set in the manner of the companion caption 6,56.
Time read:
2,44
